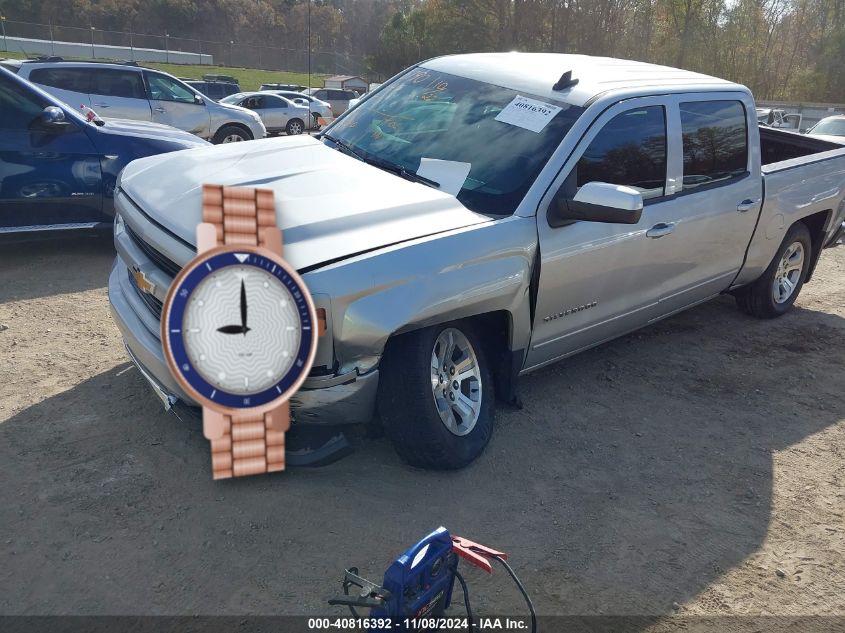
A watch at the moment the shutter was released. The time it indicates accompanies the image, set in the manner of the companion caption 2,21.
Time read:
9,00
